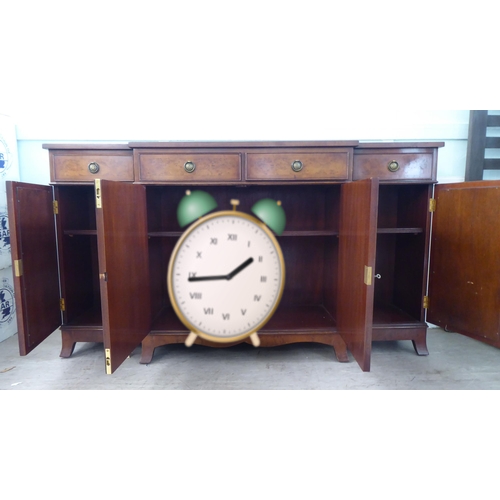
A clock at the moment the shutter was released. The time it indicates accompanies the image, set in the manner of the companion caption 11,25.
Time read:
1,44
